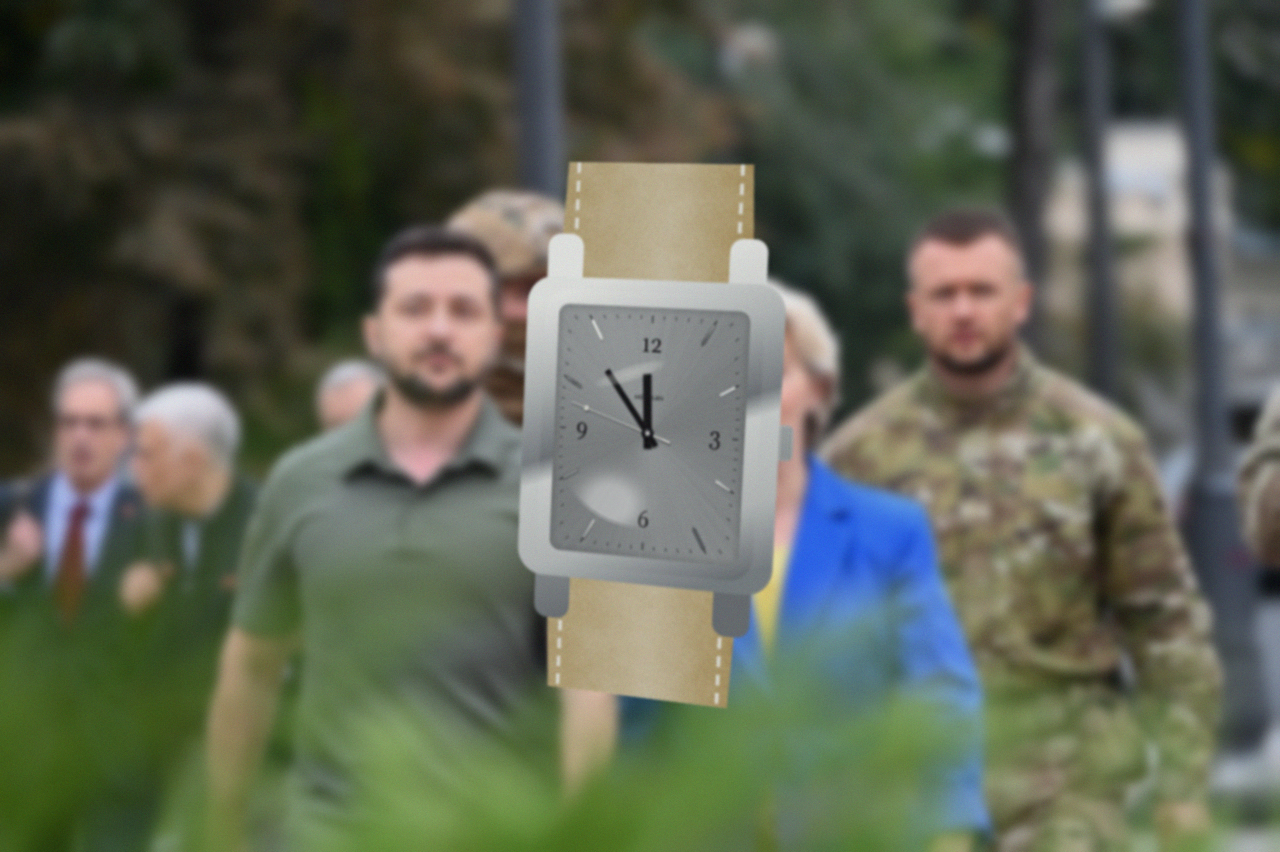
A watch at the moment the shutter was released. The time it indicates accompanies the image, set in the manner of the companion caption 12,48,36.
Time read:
11,53,48
